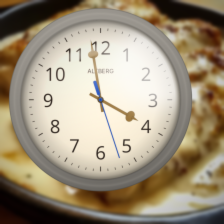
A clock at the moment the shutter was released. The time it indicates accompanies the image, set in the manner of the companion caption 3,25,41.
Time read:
3,58,27
